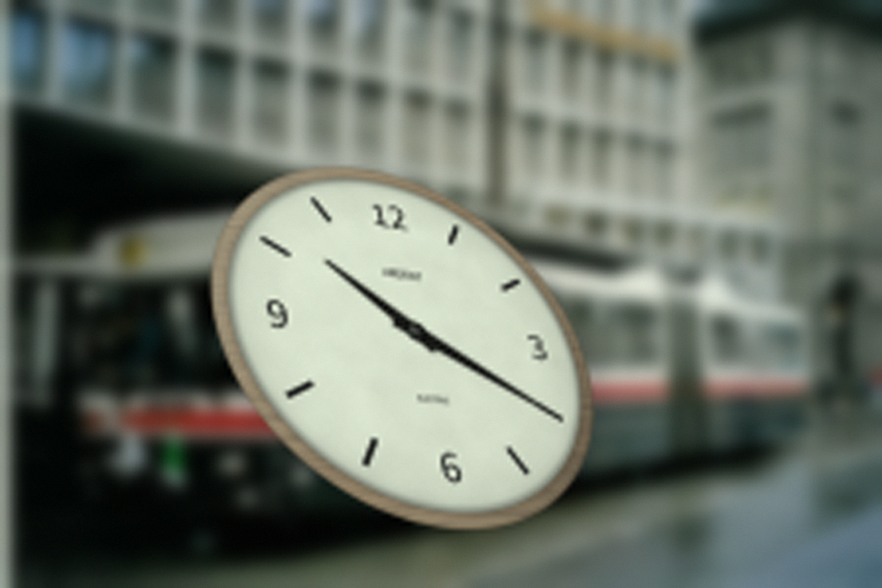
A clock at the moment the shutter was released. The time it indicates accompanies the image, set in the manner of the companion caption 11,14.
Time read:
10,20
